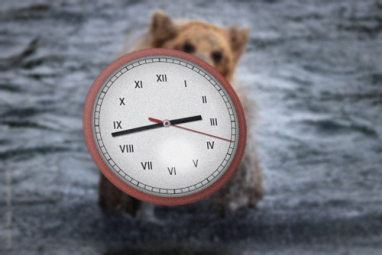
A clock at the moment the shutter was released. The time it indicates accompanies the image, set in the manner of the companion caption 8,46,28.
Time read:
2,43,18
